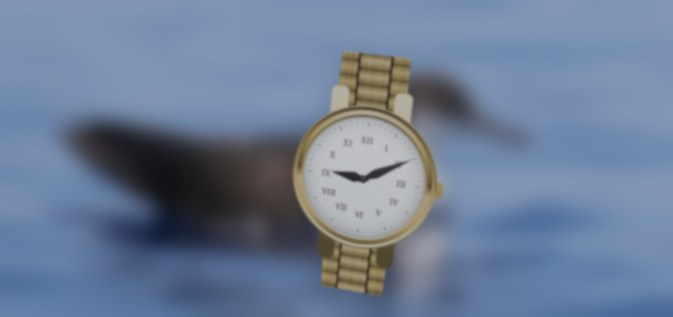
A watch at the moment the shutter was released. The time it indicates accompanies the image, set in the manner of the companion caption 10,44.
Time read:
9,10
